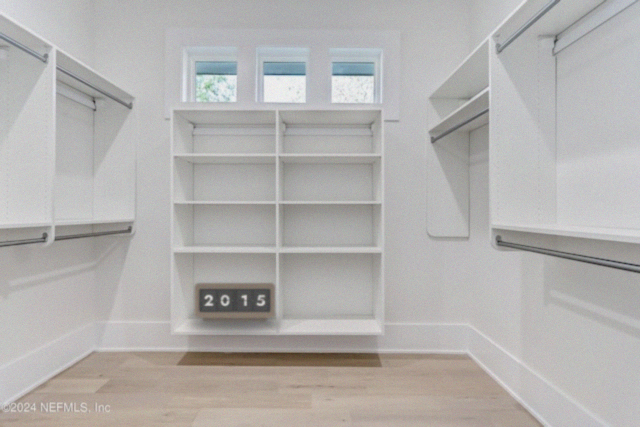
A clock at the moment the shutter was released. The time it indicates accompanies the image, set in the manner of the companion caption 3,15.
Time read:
20,15
